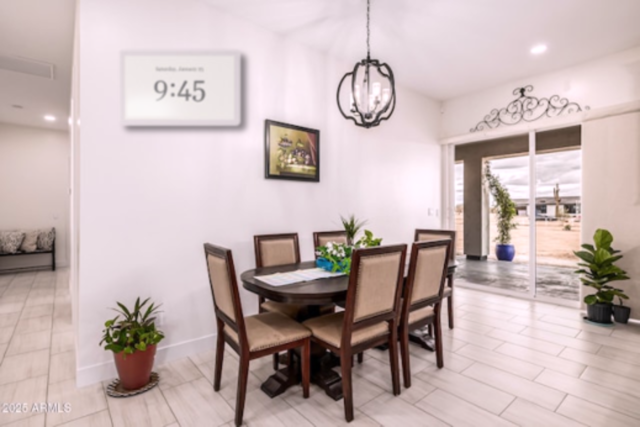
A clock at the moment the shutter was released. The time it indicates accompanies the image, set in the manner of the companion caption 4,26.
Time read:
9,45
